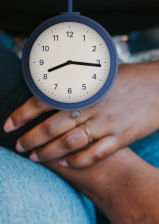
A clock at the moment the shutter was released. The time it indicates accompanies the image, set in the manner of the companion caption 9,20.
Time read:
8,16
